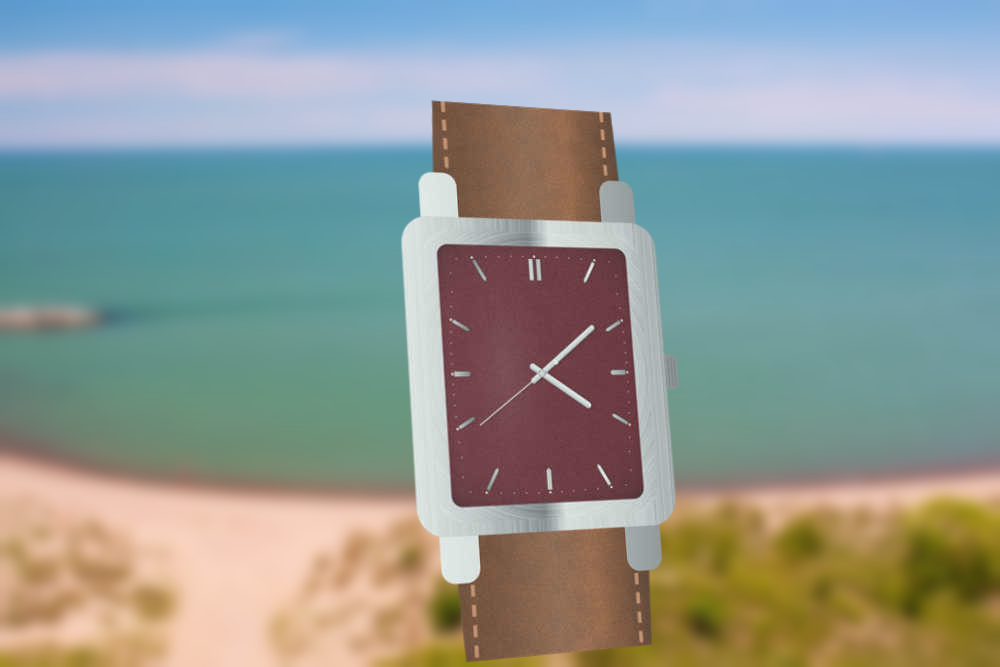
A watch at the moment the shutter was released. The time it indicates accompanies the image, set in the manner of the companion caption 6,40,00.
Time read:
4,08,39
